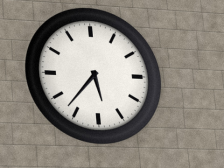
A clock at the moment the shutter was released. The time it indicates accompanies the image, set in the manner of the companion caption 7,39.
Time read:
5,37
